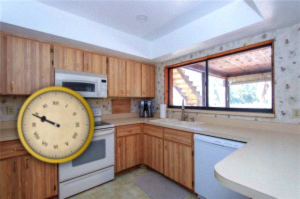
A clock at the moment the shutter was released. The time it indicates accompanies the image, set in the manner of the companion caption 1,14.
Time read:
9,49
